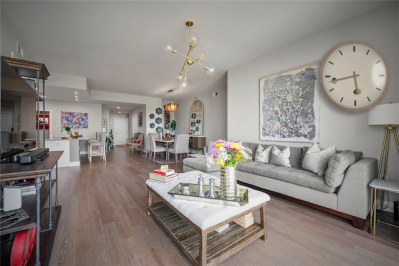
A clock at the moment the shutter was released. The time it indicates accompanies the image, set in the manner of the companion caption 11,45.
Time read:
5,43
